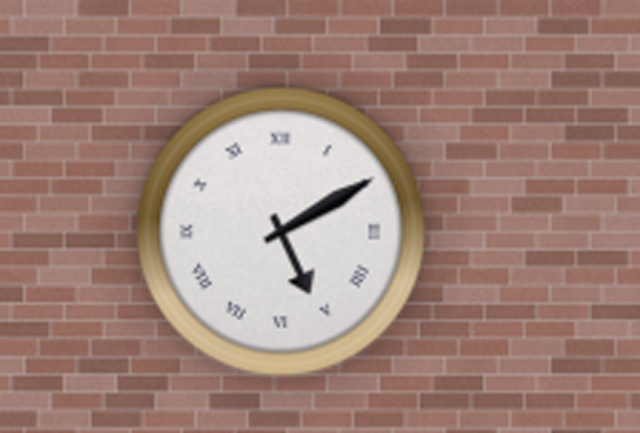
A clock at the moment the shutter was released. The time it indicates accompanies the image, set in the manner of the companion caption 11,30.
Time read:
5,10
